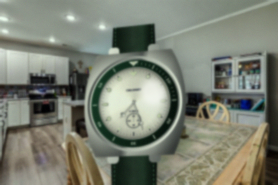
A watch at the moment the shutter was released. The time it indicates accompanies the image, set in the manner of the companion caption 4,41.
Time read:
7,27
